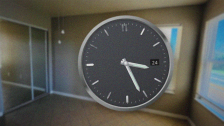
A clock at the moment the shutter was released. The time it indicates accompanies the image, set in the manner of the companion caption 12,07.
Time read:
3,26
